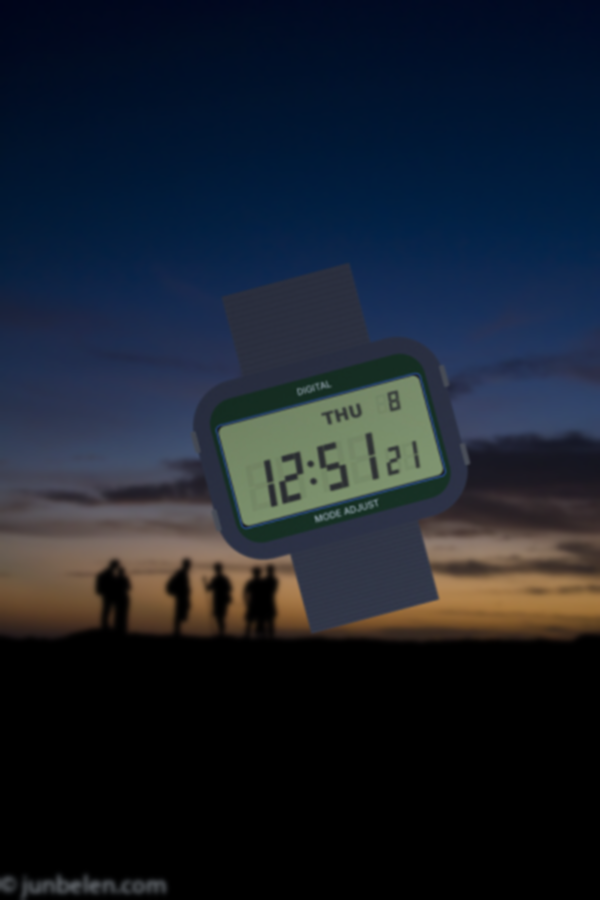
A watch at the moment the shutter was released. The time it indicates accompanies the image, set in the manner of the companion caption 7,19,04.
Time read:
12,51,21
